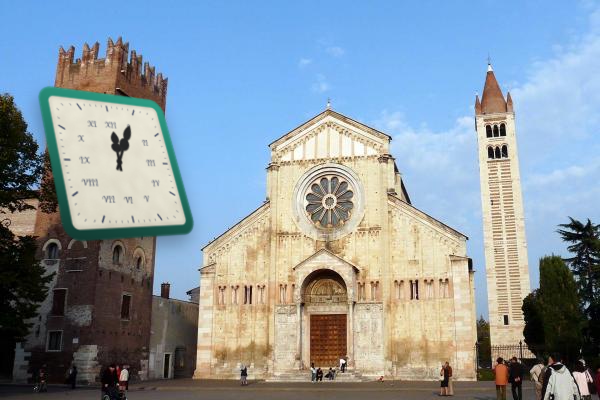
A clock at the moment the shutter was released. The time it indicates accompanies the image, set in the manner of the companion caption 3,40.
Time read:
12,05
